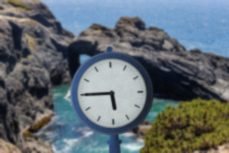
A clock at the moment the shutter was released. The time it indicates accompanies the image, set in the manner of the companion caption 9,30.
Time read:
5,45
